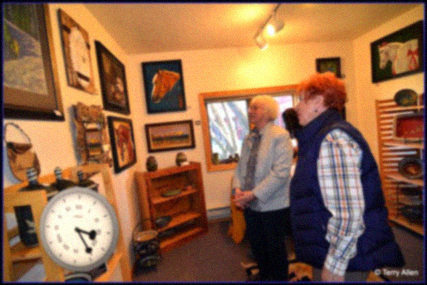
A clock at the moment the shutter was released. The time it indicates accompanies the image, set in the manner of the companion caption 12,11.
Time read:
3,24
